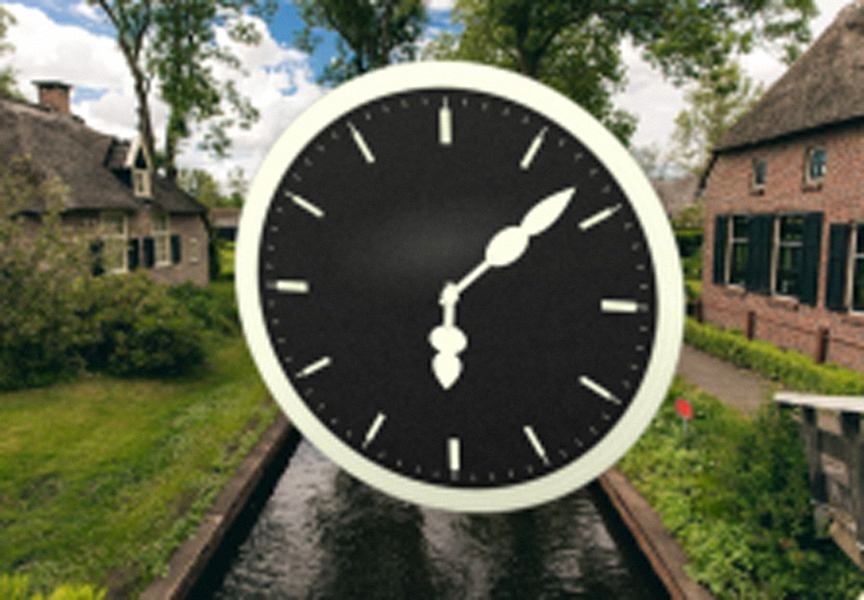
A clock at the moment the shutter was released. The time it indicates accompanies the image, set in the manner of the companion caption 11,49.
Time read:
6,08
